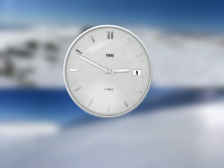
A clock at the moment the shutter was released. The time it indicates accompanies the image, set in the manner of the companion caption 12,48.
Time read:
2,49
